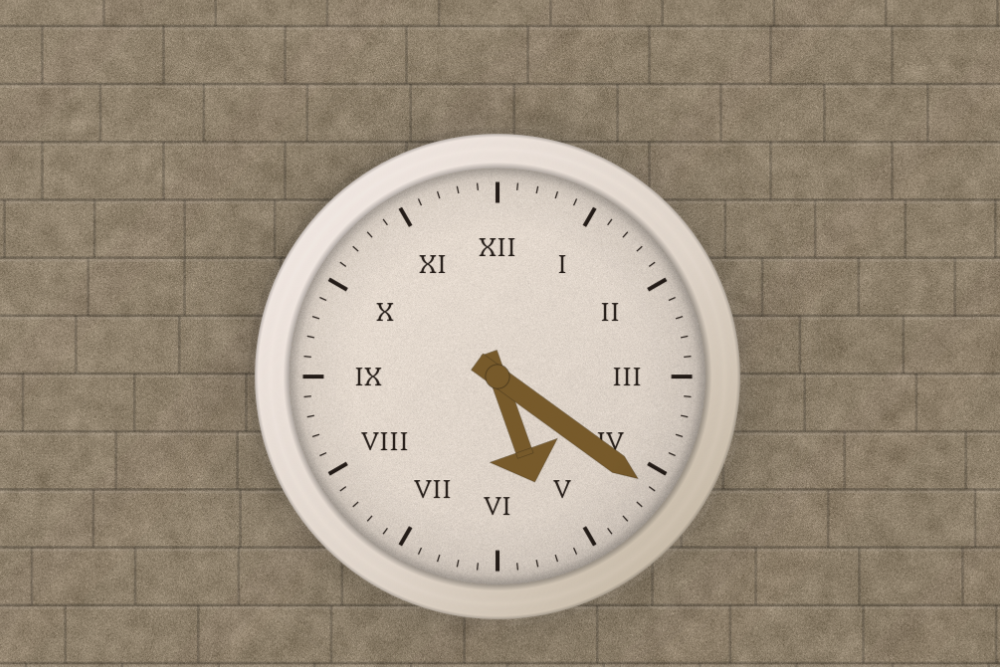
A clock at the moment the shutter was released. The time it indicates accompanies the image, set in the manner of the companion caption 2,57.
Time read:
5,21
